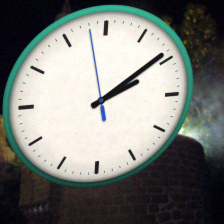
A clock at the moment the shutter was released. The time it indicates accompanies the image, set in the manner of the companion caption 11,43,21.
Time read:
2,08,58
